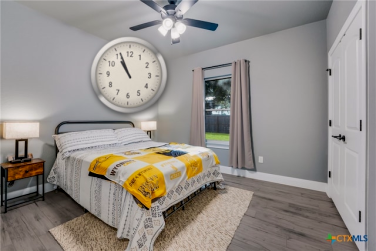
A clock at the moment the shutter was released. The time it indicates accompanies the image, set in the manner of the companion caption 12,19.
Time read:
10,56
